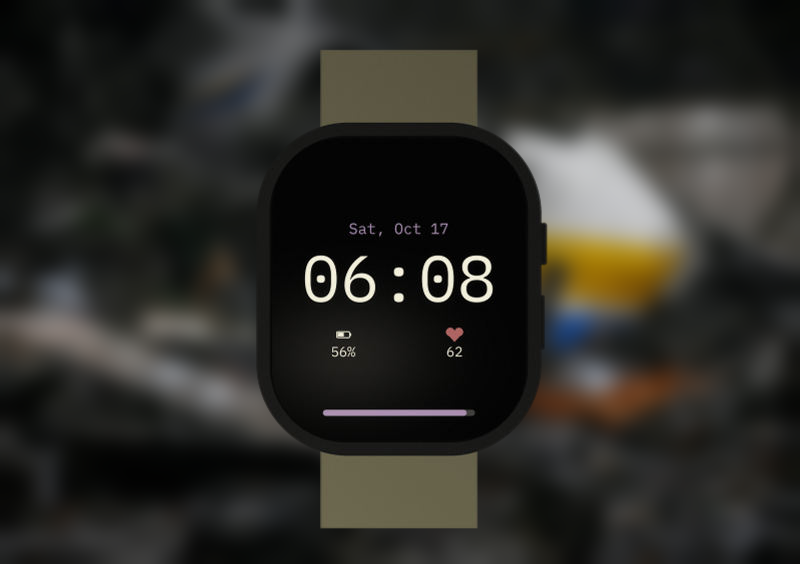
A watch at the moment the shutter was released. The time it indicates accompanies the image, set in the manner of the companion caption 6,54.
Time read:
6,08
